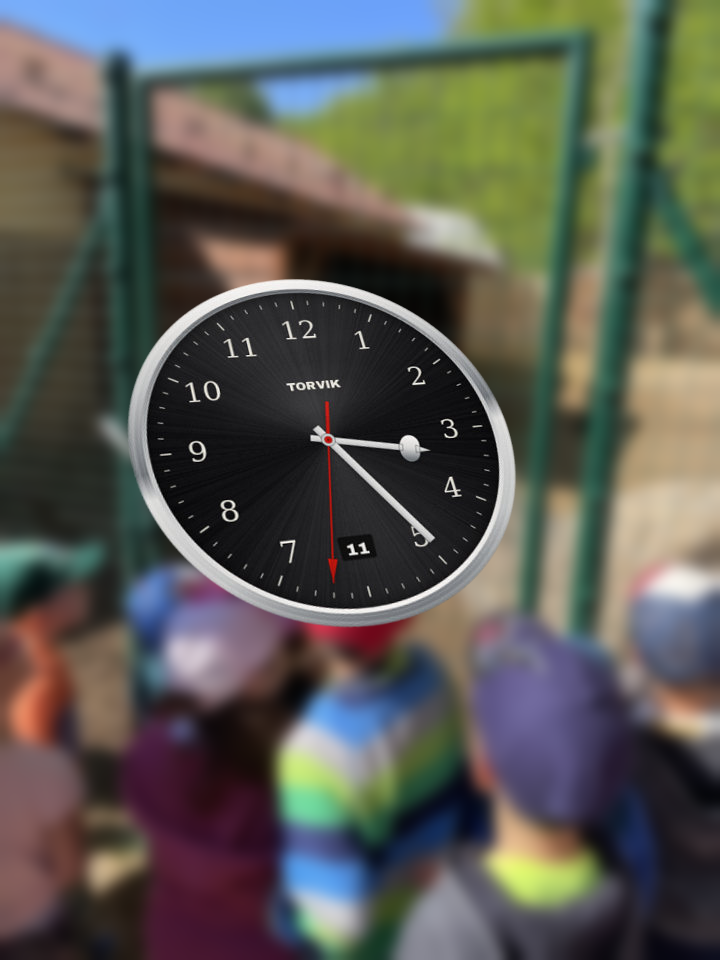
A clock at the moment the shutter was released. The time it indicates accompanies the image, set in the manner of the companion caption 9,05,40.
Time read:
3,24,32
